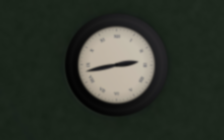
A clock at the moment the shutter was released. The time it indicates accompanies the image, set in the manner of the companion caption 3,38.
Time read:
2,43
